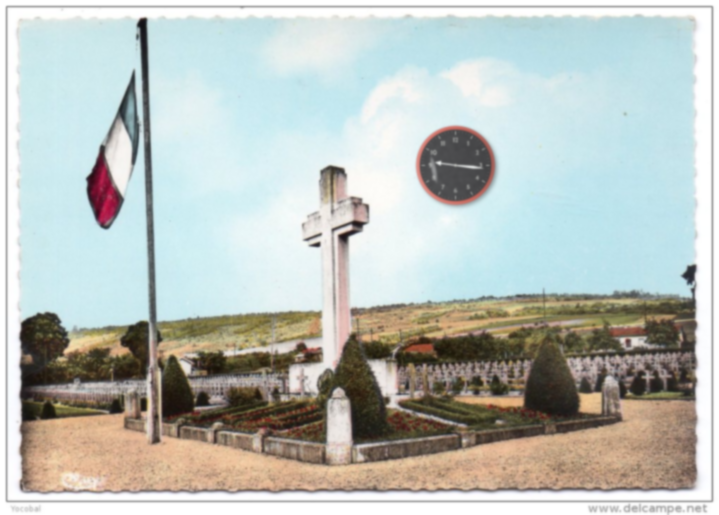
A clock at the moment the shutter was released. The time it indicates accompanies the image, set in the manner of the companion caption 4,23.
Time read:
9,16
